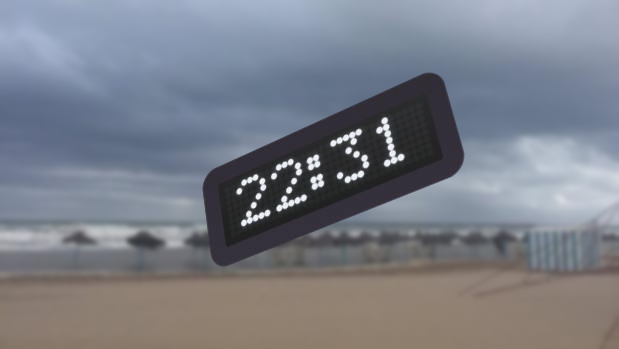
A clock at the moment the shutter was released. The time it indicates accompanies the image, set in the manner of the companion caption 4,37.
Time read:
22,31
